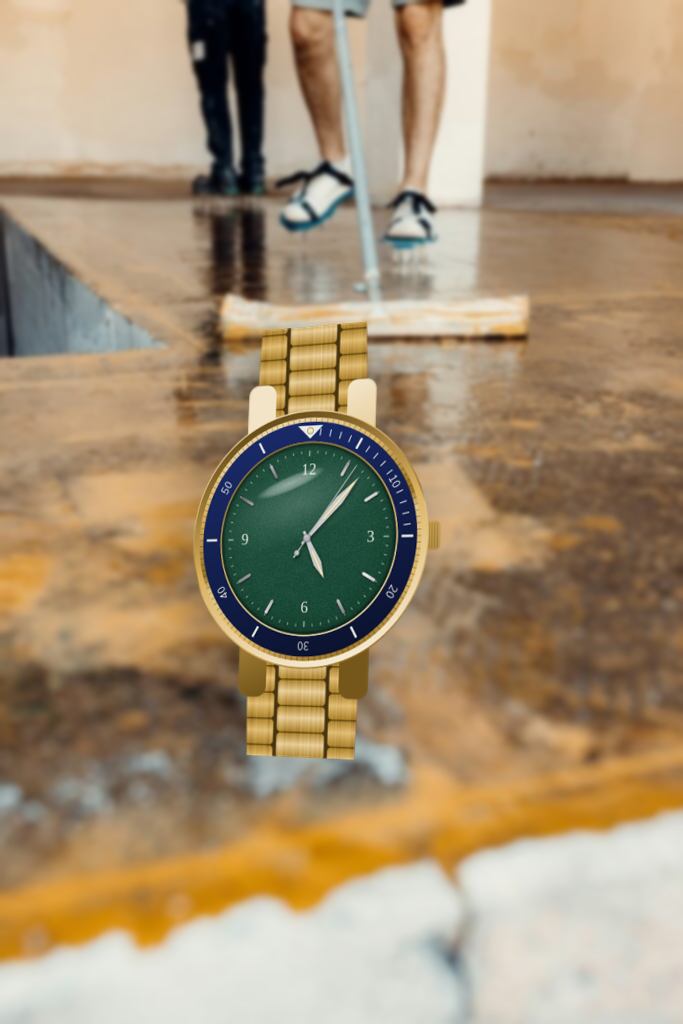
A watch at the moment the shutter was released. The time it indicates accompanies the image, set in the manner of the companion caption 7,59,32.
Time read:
5,07,06
